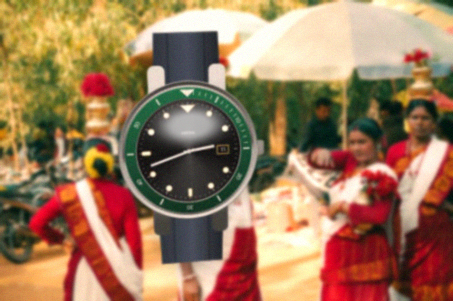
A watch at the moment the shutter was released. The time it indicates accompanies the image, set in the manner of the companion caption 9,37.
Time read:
2,42
